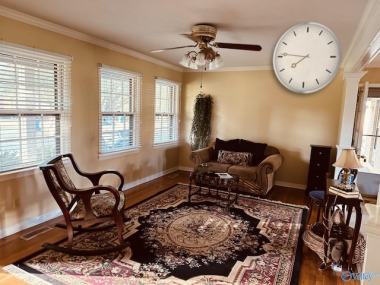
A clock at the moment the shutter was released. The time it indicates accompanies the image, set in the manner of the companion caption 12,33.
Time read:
7,46
